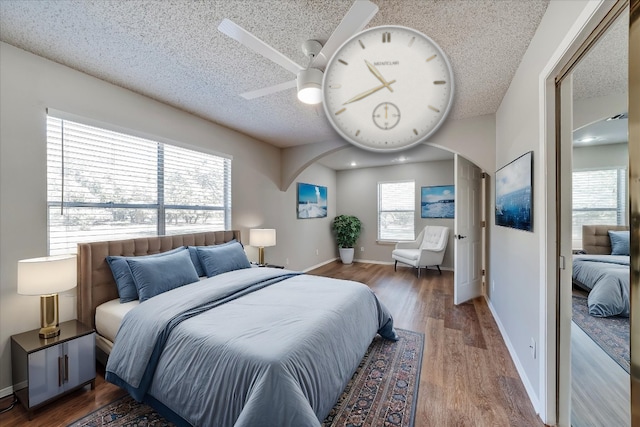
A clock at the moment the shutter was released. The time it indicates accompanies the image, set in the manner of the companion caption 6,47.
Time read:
10,41
